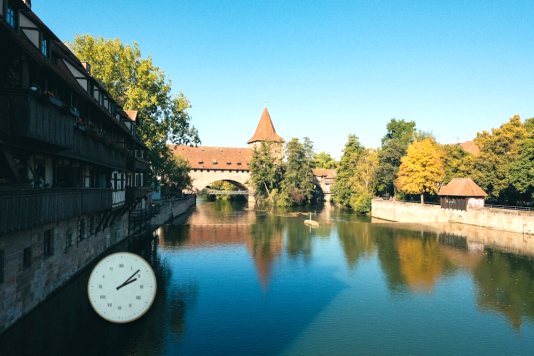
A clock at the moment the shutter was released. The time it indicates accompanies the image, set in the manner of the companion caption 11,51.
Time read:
2,08
